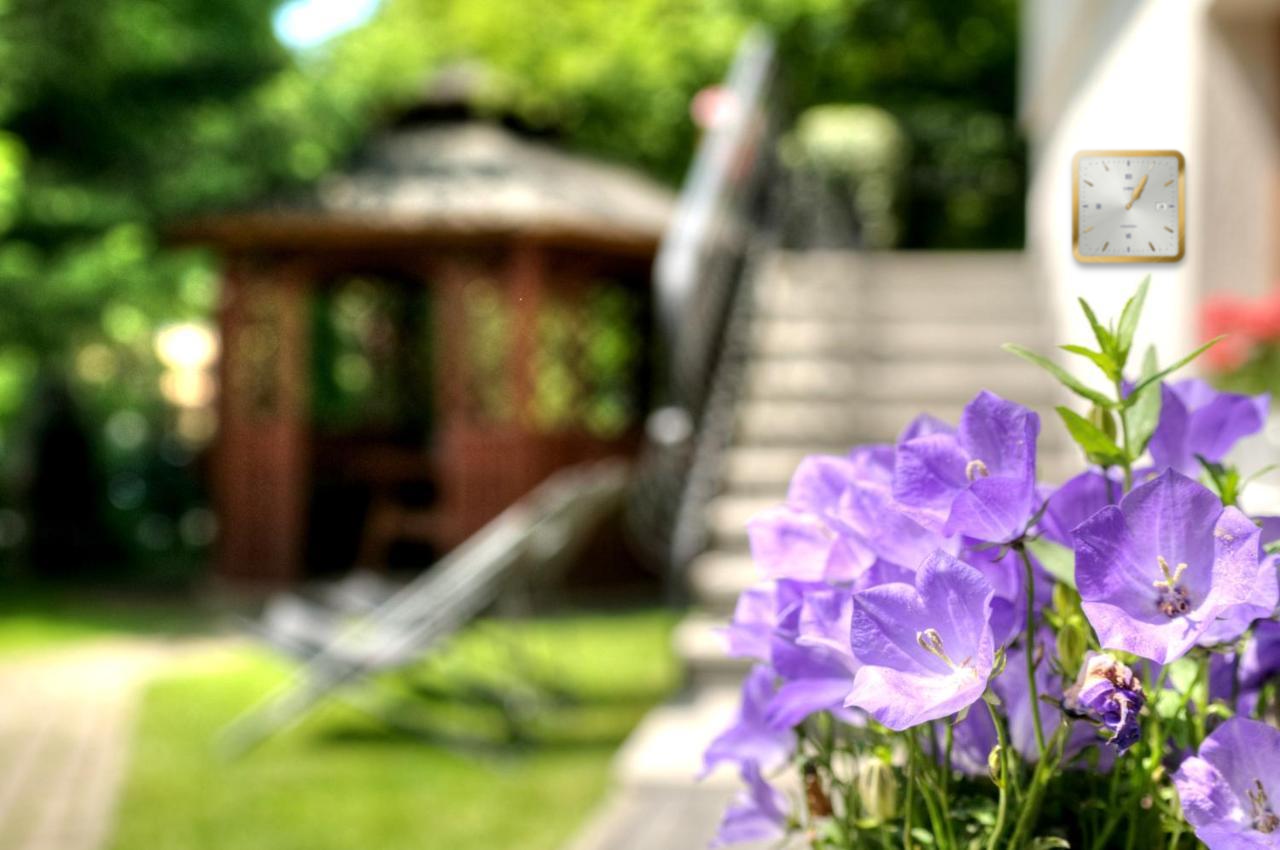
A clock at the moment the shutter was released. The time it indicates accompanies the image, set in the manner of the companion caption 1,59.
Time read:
1,05
